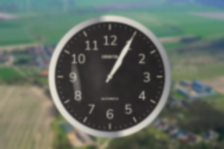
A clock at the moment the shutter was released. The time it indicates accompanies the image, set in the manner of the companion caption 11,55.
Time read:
1,05
